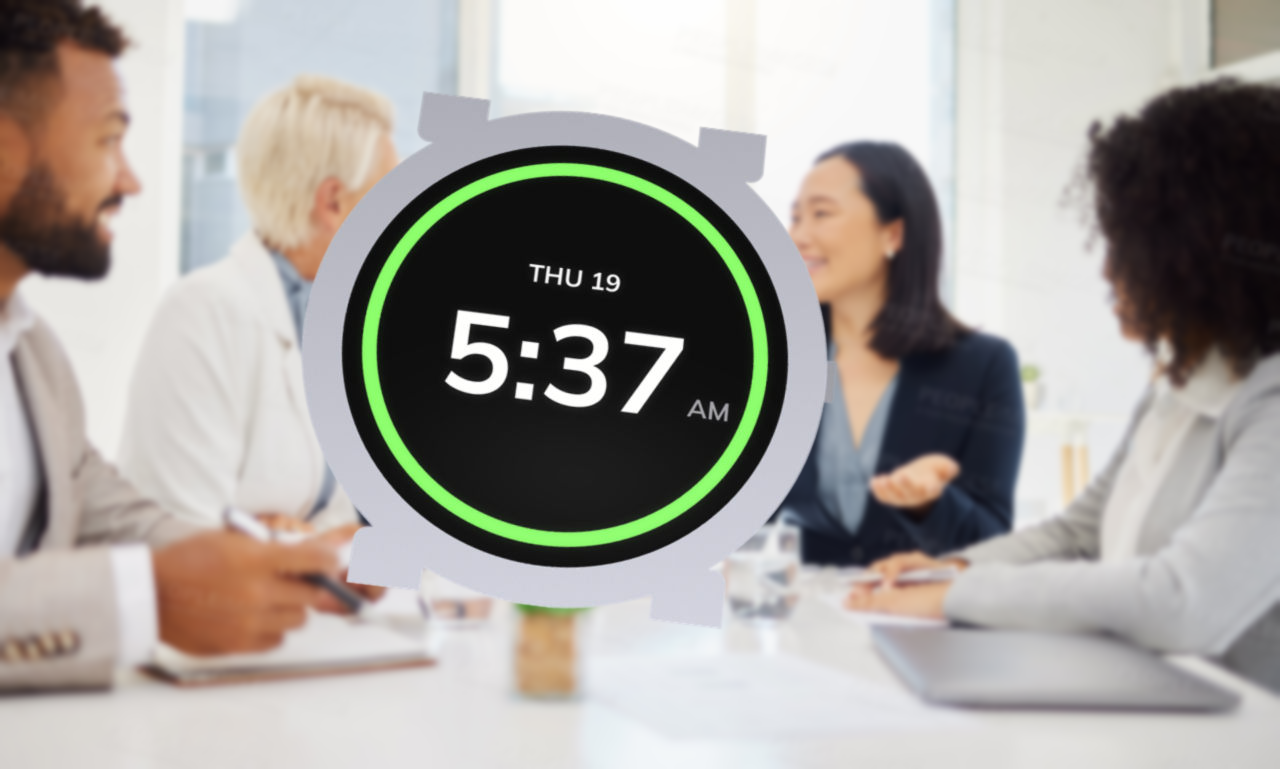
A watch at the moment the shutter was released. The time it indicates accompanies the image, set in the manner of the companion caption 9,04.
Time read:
5,37
